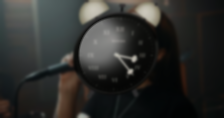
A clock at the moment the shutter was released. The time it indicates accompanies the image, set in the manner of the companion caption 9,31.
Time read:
3,23
